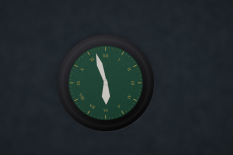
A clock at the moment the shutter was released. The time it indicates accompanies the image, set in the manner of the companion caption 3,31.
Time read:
5,57
